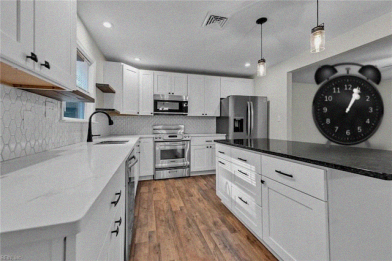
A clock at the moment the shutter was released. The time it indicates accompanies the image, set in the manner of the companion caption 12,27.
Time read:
1,04
